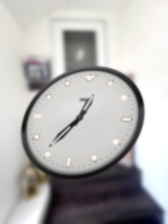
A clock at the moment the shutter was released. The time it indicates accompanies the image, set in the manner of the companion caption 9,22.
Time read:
12,36
